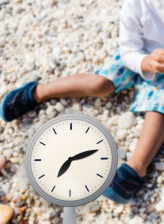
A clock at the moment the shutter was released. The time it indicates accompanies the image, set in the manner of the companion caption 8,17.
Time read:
7,12
